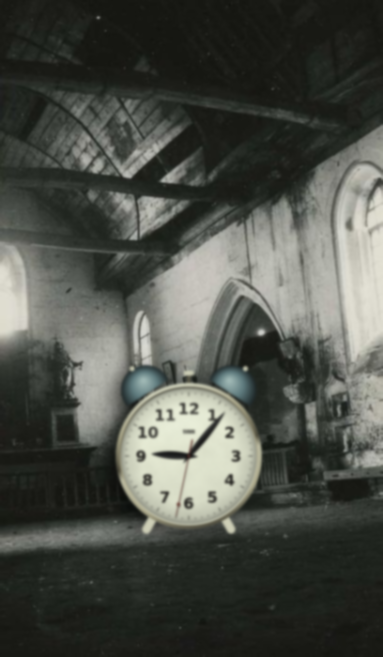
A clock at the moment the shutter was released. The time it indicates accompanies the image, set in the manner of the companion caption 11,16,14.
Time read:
9,06,32
